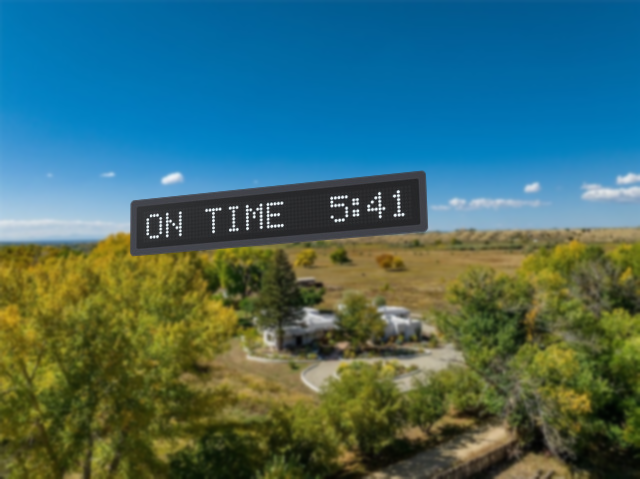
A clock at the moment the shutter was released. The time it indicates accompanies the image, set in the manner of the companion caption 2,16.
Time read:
5,41
